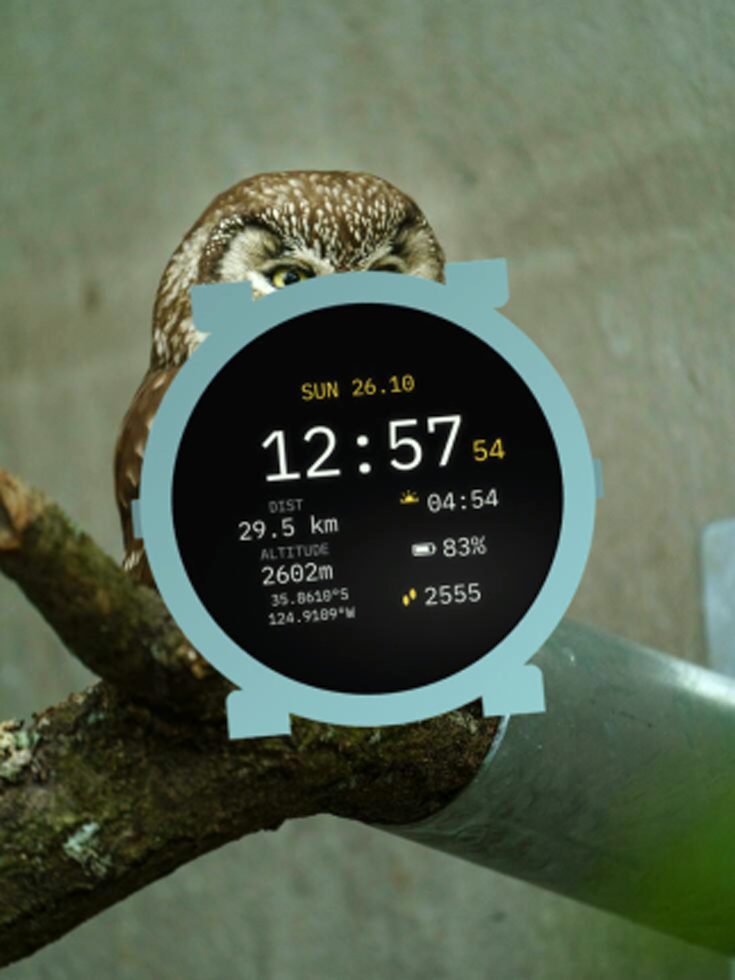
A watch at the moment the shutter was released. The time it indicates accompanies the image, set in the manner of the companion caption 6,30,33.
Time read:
12,57,54
